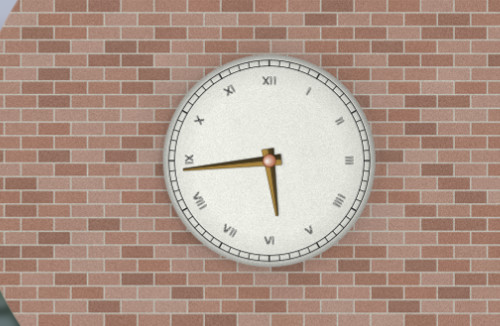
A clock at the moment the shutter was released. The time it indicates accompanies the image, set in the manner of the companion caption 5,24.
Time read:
5,44
